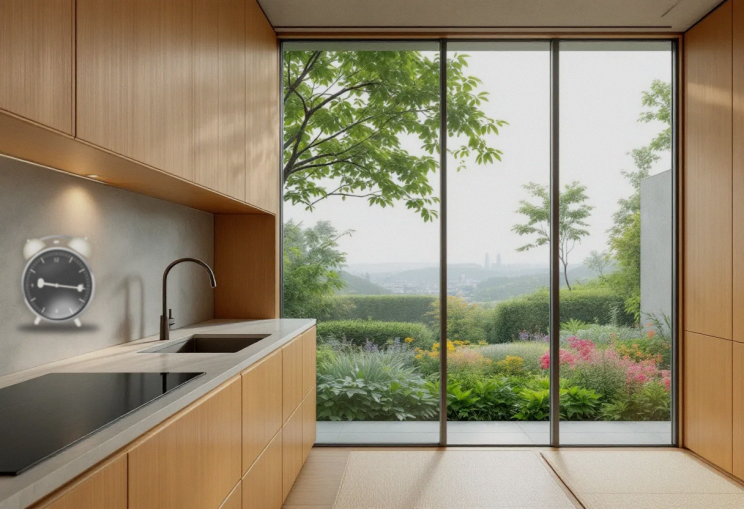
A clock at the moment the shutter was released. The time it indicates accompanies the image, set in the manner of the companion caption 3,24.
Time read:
9,16
